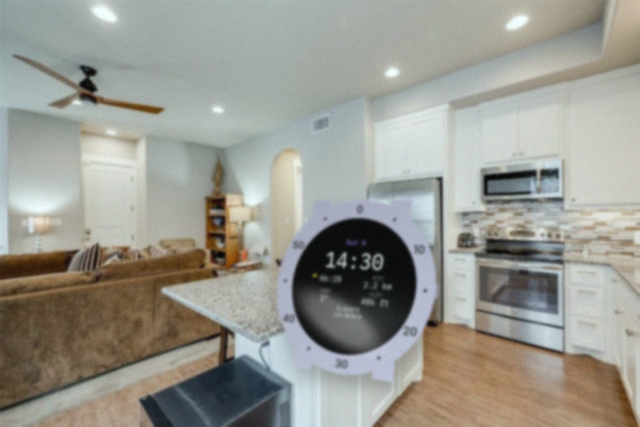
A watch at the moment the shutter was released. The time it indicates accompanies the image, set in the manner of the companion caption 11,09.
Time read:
14,30
